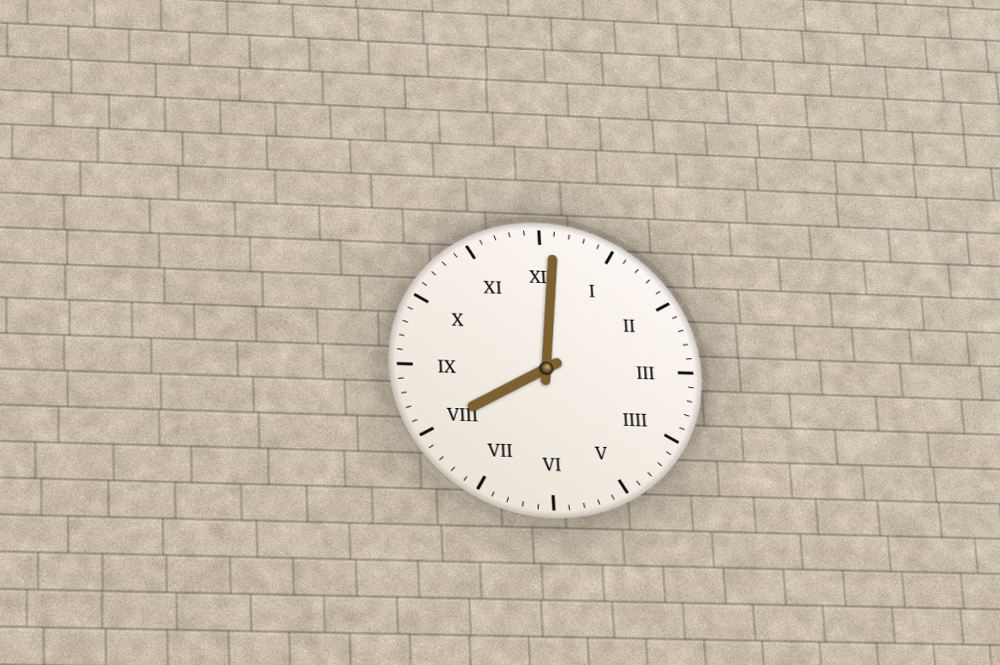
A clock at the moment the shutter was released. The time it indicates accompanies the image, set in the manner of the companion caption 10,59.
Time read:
8,01
